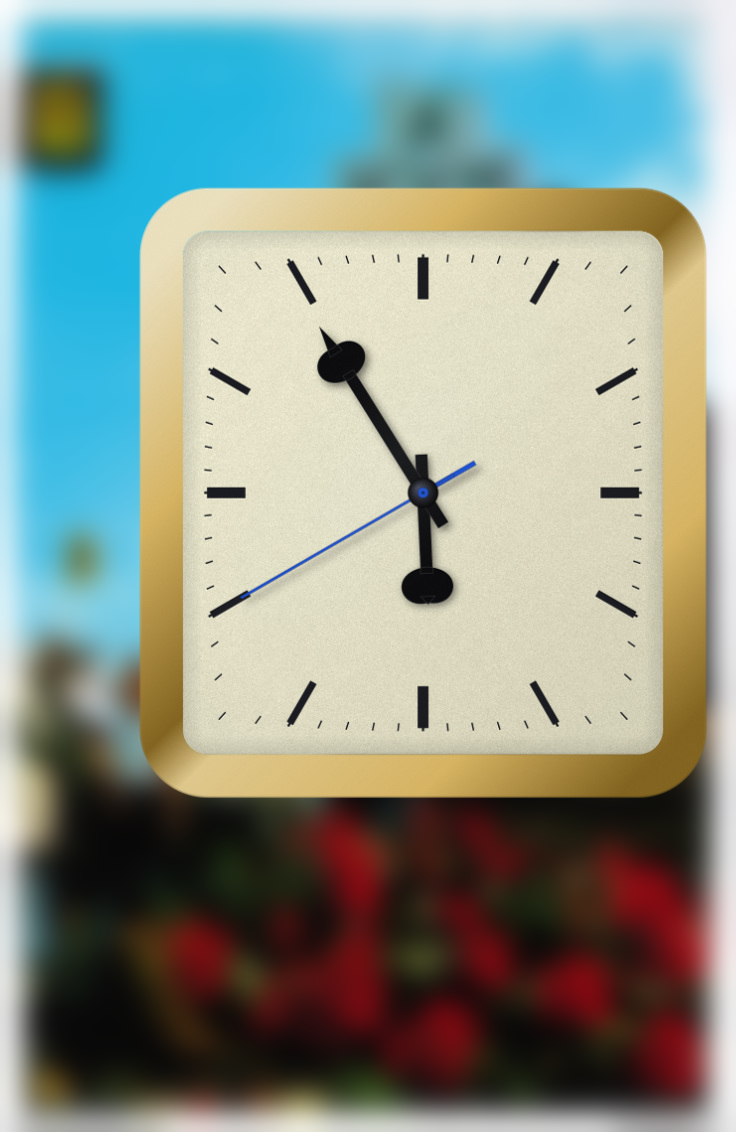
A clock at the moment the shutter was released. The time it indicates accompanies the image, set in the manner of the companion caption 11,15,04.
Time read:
5,54,40
